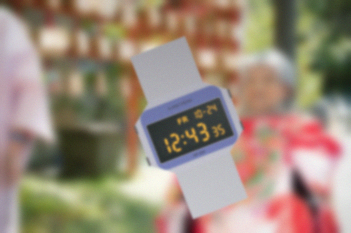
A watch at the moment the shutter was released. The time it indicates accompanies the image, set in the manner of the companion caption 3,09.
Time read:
12,43
